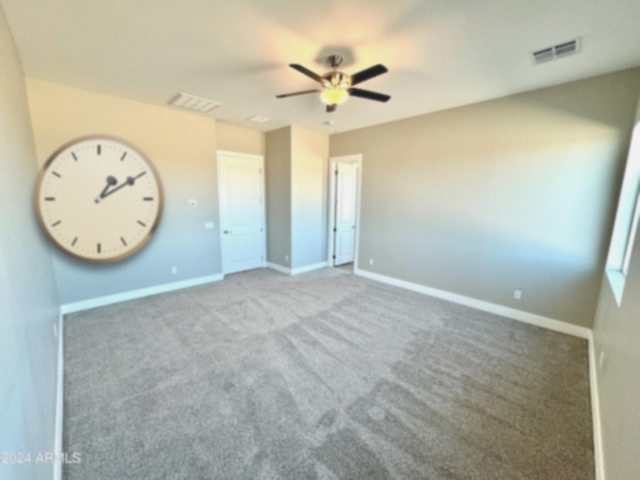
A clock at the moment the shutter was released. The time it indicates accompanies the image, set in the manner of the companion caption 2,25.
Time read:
1,10
